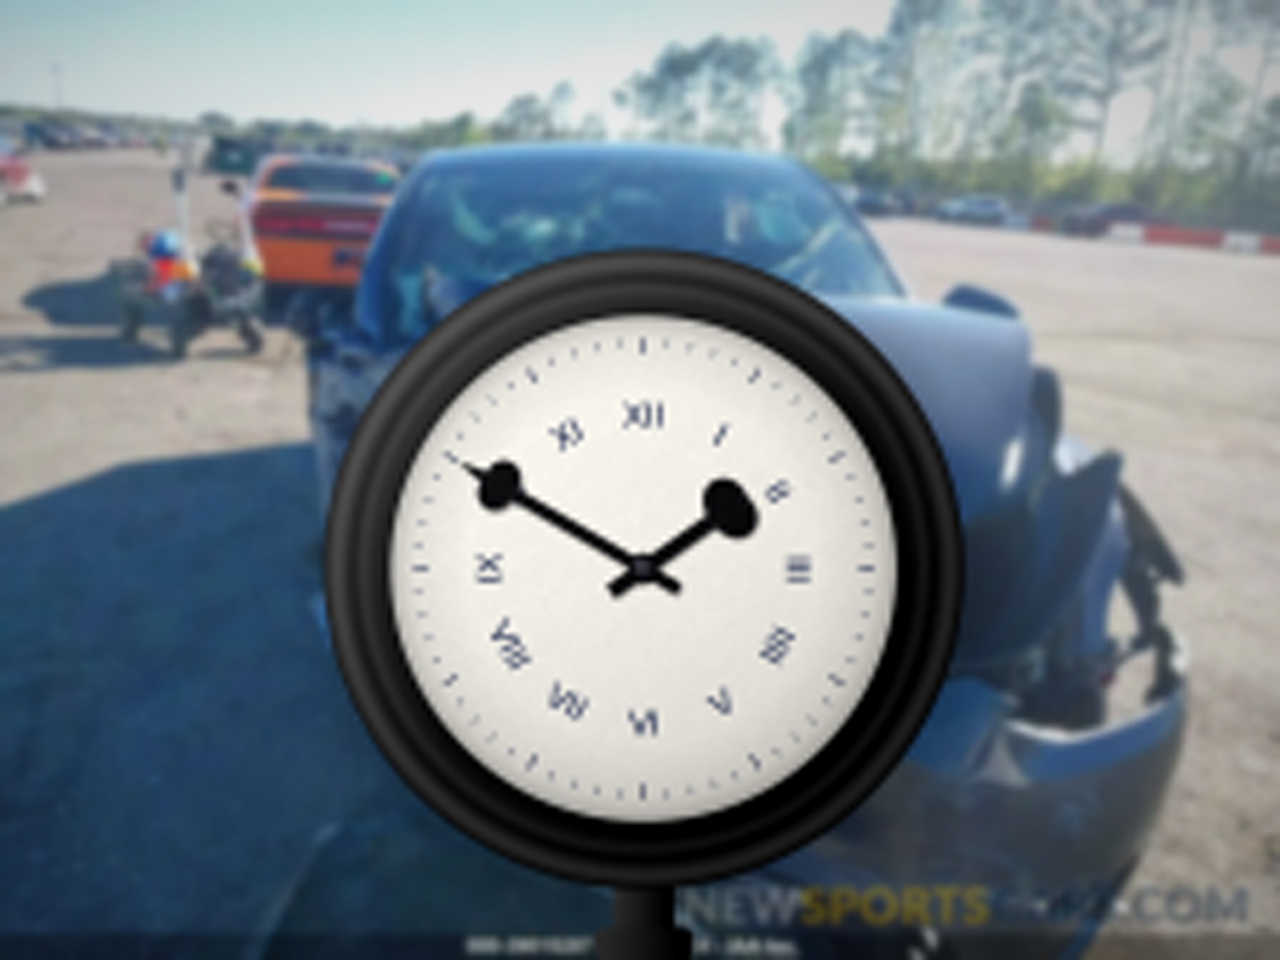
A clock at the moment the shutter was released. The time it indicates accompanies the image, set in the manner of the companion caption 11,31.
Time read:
1,50
